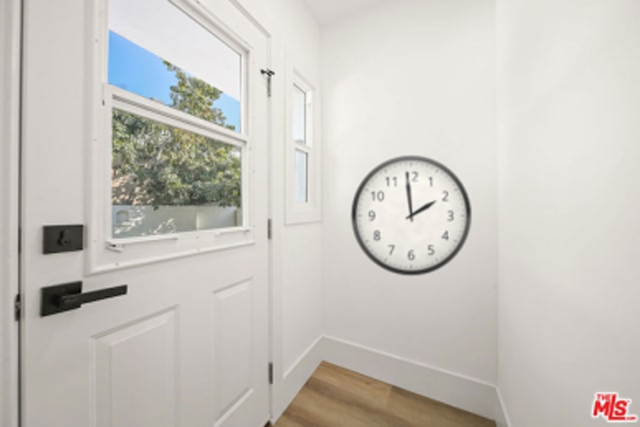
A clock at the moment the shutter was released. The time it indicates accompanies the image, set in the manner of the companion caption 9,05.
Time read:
1,59
